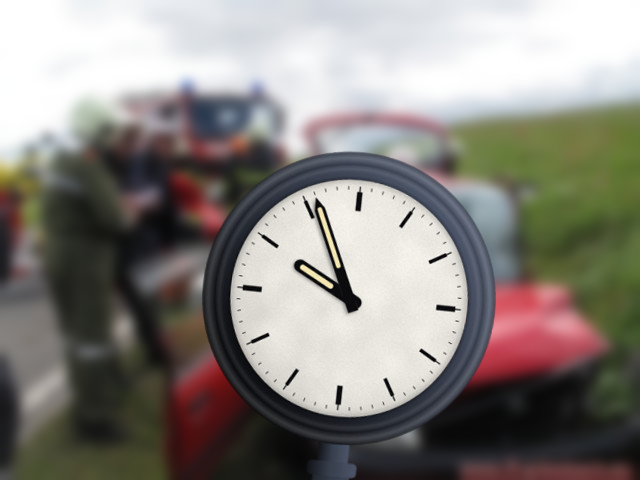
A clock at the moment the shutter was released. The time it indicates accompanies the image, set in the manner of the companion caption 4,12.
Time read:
9,56
